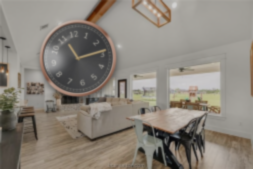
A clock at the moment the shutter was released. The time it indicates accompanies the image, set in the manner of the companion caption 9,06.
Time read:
11,14
